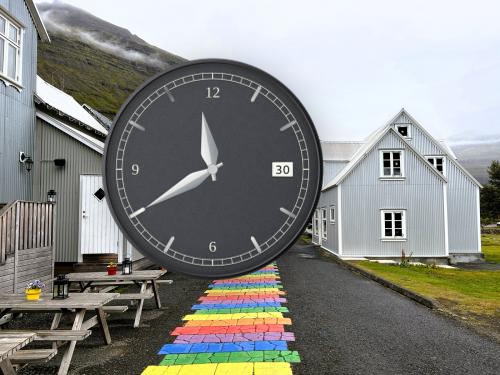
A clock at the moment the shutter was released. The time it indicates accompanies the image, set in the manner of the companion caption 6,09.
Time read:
11,40
